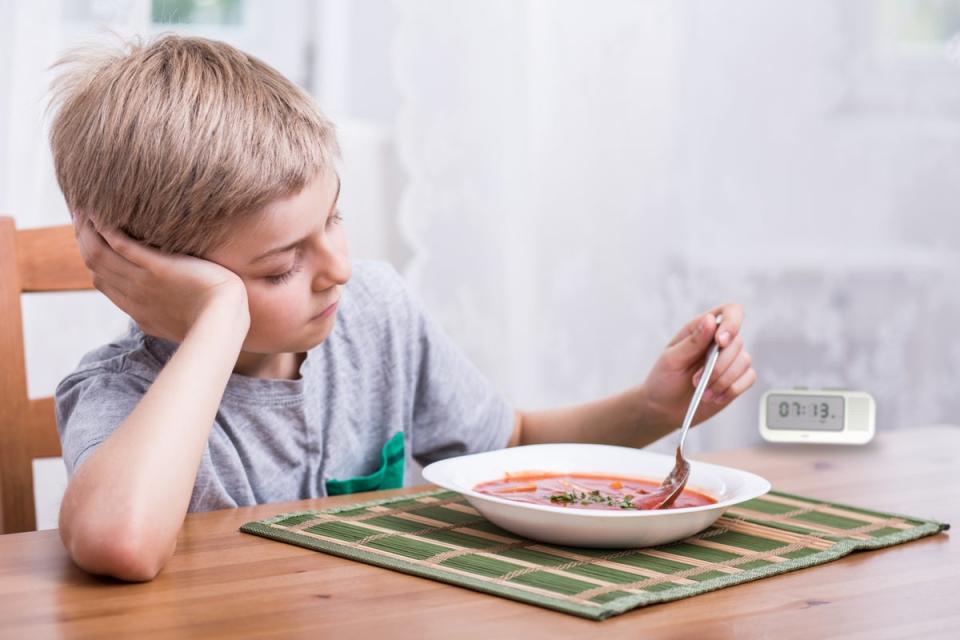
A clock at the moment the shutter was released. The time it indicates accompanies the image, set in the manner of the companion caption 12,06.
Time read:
7,13
